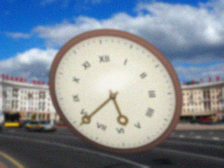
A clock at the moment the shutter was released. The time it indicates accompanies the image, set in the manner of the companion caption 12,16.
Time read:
5,39
